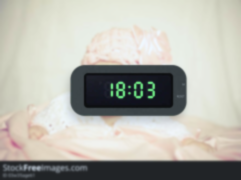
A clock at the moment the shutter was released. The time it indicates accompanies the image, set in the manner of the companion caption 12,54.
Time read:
18,03
